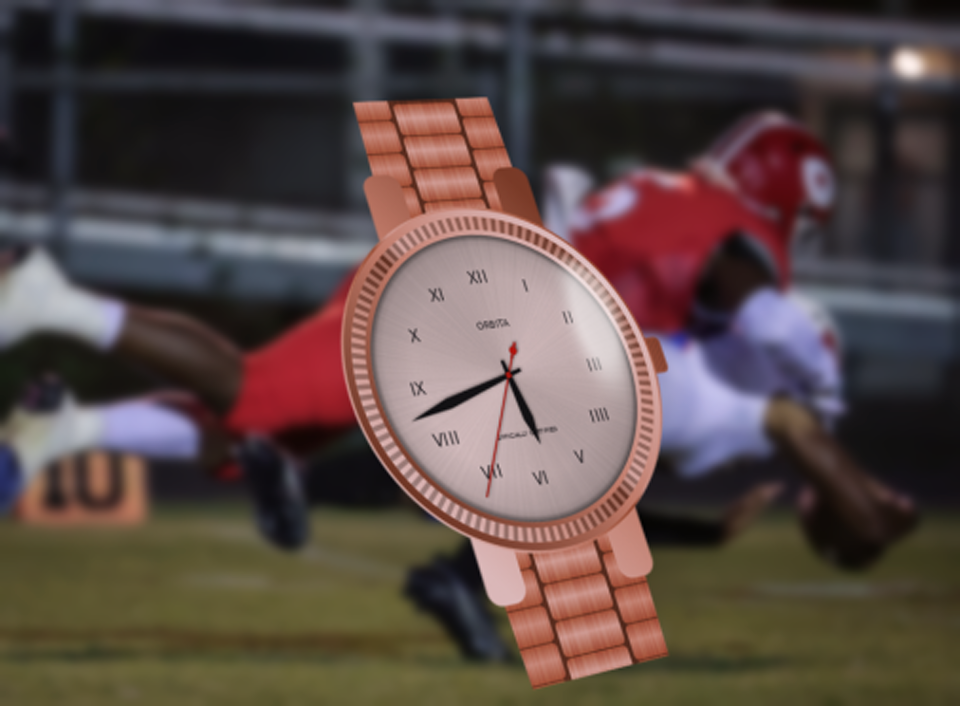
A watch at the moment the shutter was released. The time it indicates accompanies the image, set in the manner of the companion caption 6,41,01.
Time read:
5,42,35
